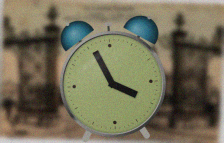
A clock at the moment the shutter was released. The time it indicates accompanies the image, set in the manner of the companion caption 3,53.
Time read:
3,56
